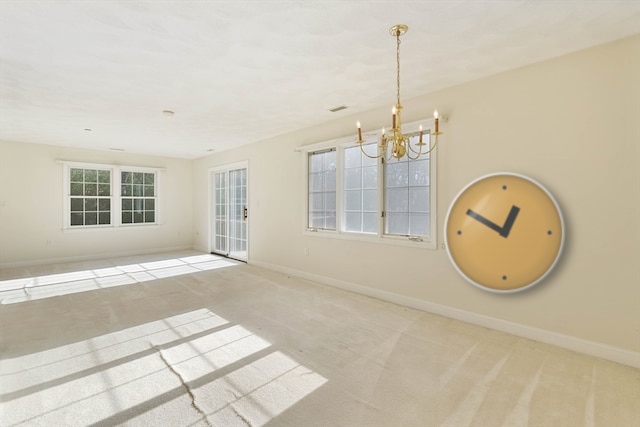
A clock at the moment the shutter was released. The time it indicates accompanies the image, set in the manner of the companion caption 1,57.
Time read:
12,50
